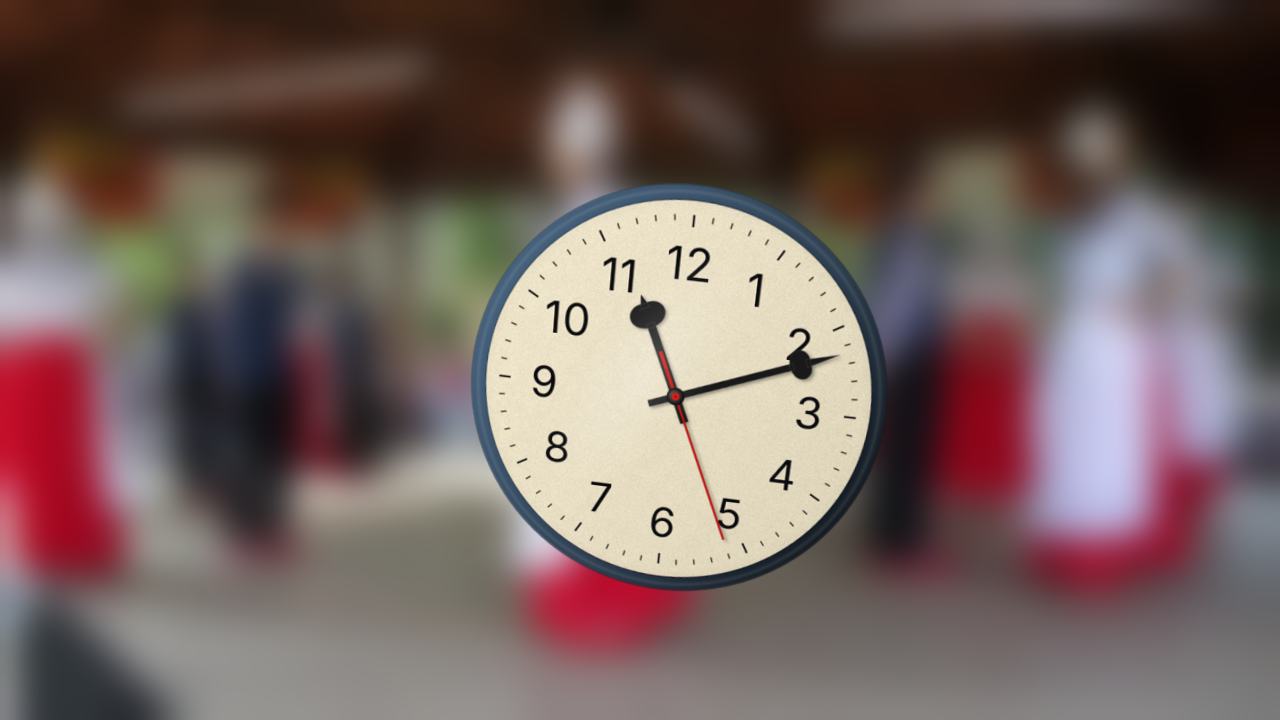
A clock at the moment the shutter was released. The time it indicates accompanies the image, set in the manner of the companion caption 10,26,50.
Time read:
11,11,26
